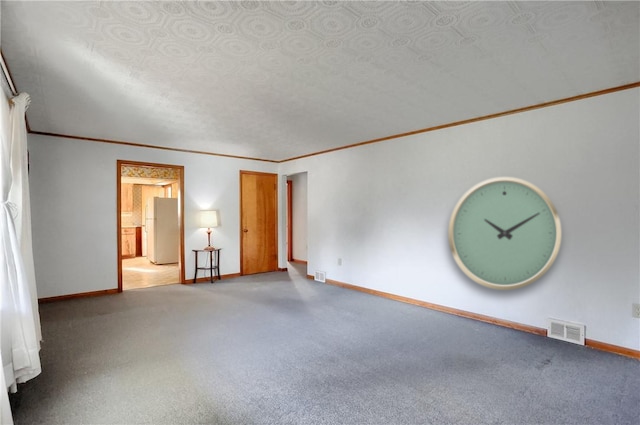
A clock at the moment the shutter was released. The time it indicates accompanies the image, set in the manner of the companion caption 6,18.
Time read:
10,10
